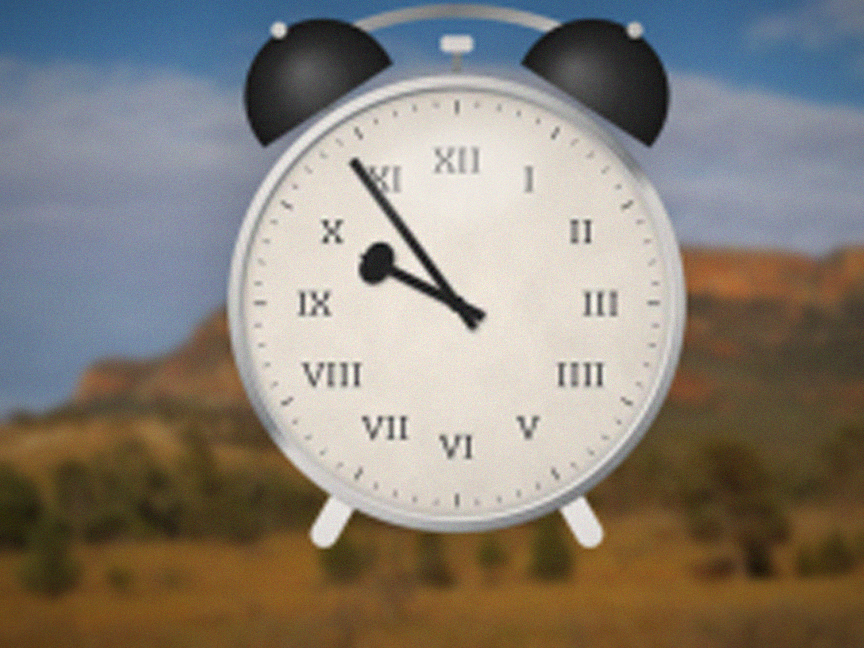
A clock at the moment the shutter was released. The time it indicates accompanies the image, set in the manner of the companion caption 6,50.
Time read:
9,54
